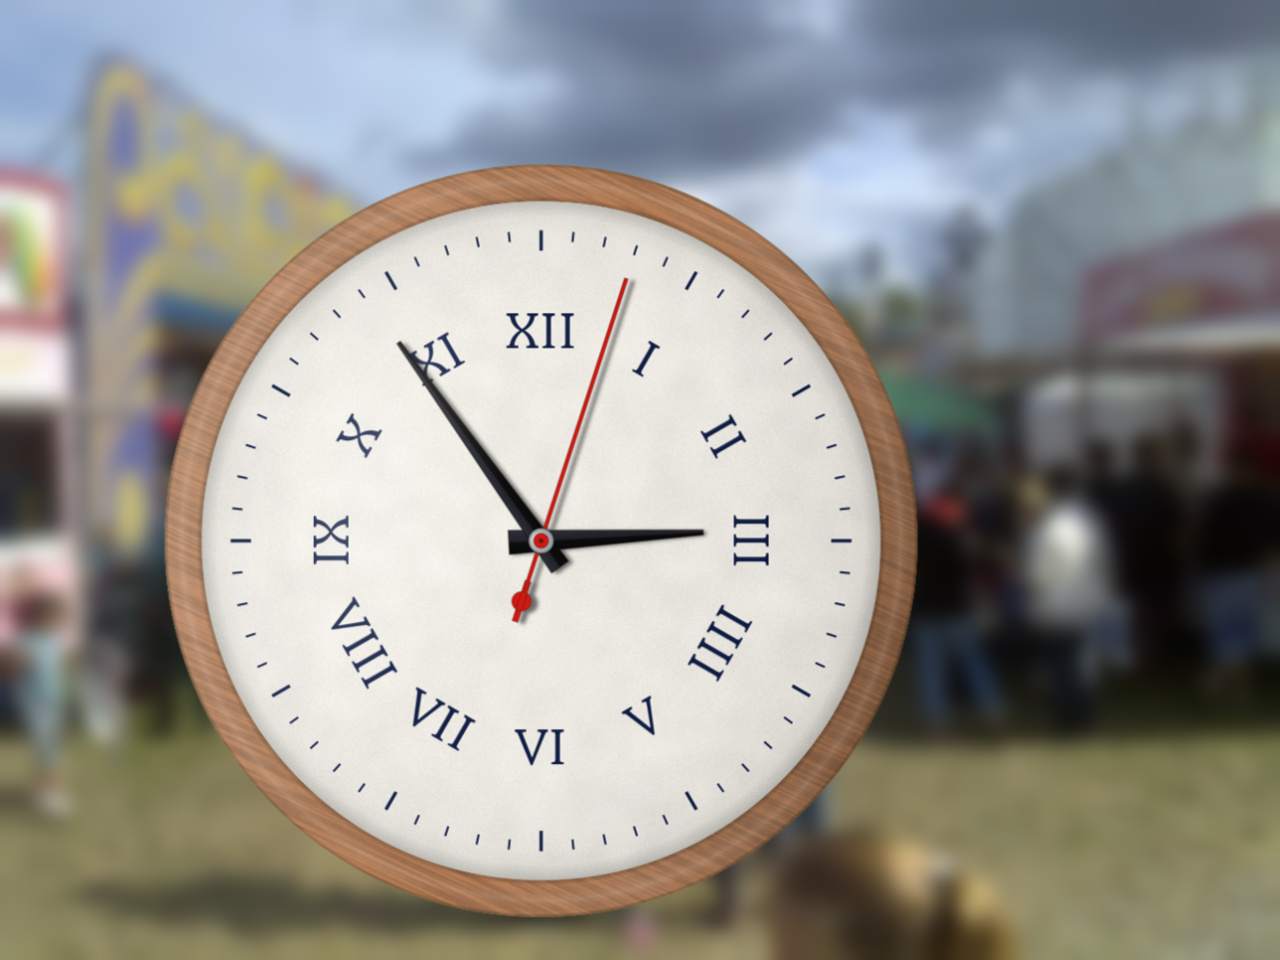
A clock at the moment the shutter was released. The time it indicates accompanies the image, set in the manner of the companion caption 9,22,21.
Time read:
2,54,03
